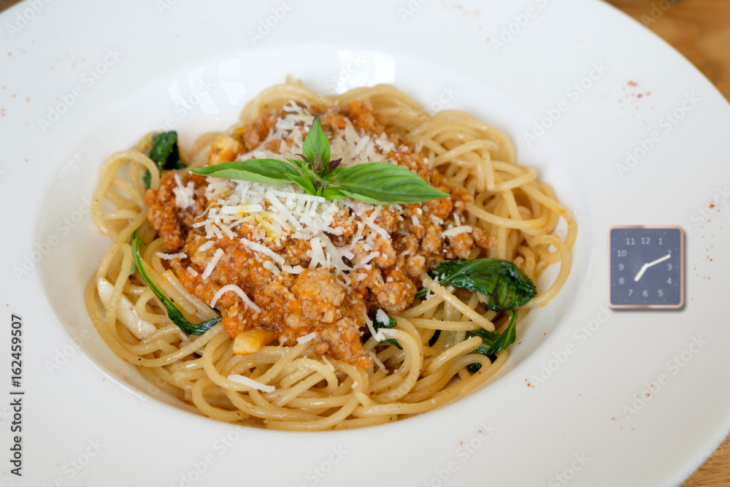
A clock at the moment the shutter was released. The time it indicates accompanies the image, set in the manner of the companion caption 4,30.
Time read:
7,11
